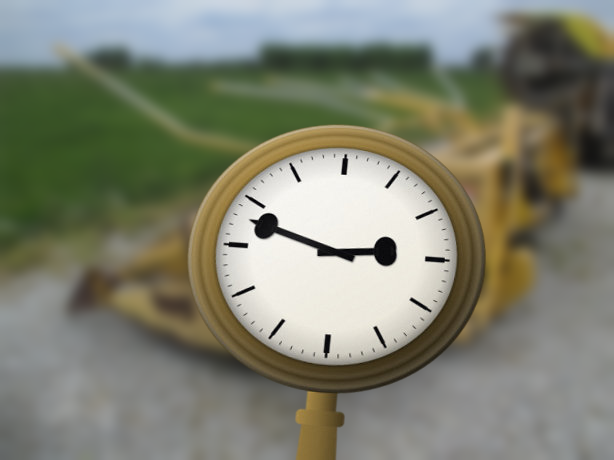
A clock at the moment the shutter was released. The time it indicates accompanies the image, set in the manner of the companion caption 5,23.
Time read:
2,48
